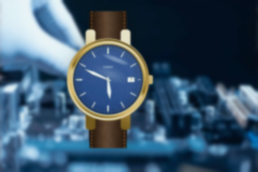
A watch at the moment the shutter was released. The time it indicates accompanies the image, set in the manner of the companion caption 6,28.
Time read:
5,49
